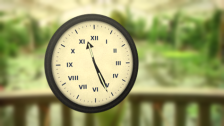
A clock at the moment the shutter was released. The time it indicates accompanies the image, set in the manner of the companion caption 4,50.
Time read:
11,26
